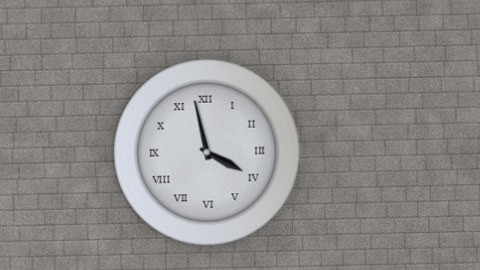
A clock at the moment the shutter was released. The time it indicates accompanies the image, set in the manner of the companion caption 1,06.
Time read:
3,58
